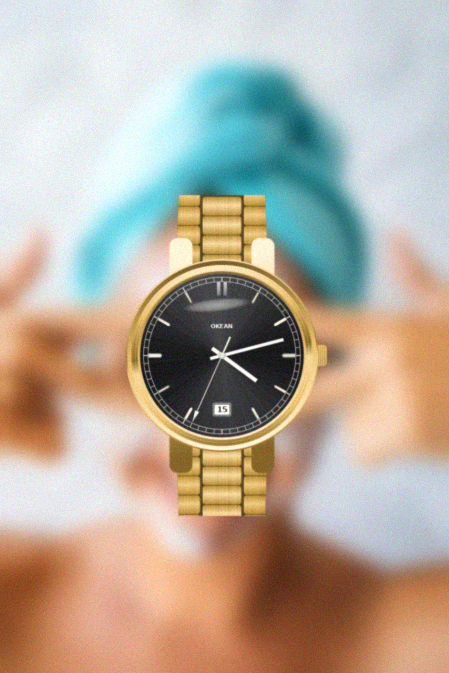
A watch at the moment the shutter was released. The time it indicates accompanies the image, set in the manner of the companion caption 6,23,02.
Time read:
4,12,34
